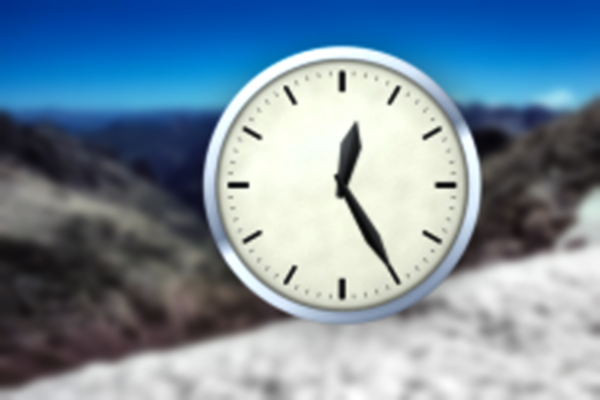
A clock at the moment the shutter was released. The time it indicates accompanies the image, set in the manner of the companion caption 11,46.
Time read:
12,25
